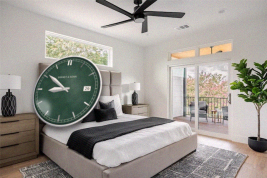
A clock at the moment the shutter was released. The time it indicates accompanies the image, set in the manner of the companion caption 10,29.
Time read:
8,51
